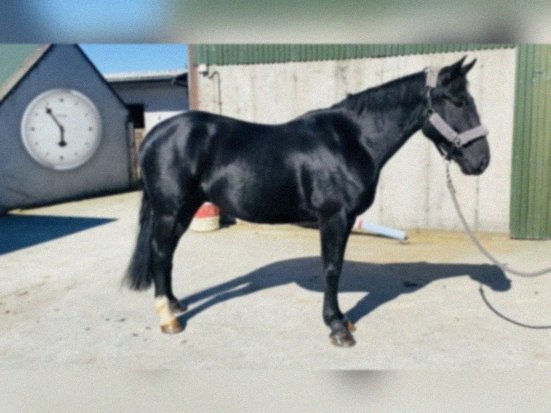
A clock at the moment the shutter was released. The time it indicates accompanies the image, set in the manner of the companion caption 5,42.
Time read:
5,54
